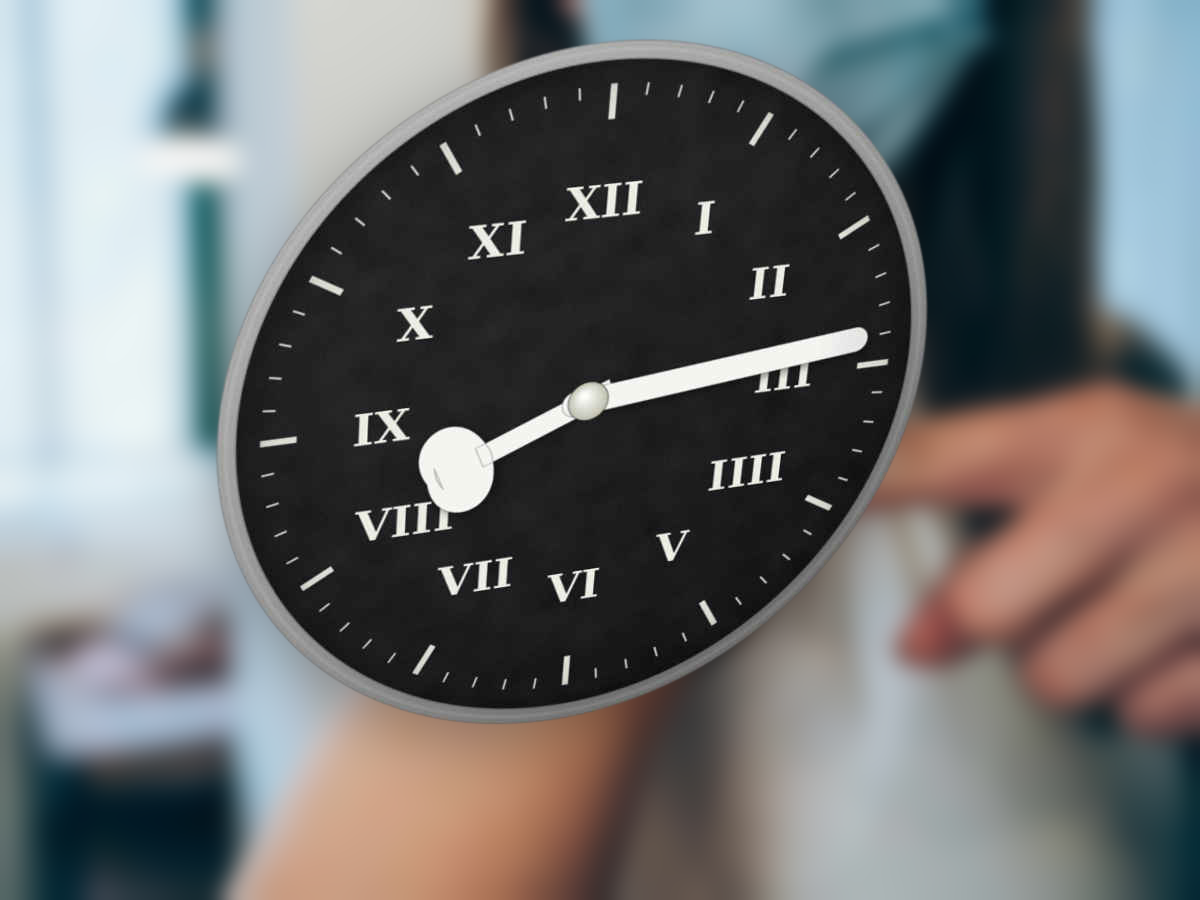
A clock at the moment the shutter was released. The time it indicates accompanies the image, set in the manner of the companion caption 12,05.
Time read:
8,14
